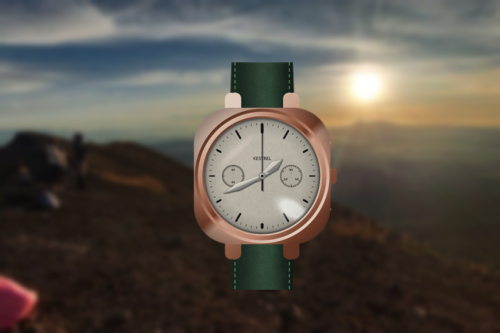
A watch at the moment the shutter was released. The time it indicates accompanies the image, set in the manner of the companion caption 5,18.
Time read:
1,41
